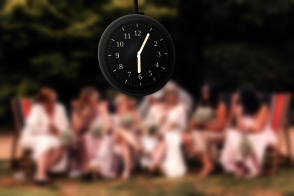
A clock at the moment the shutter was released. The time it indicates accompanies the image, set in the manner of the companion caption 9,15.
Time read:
6,05
